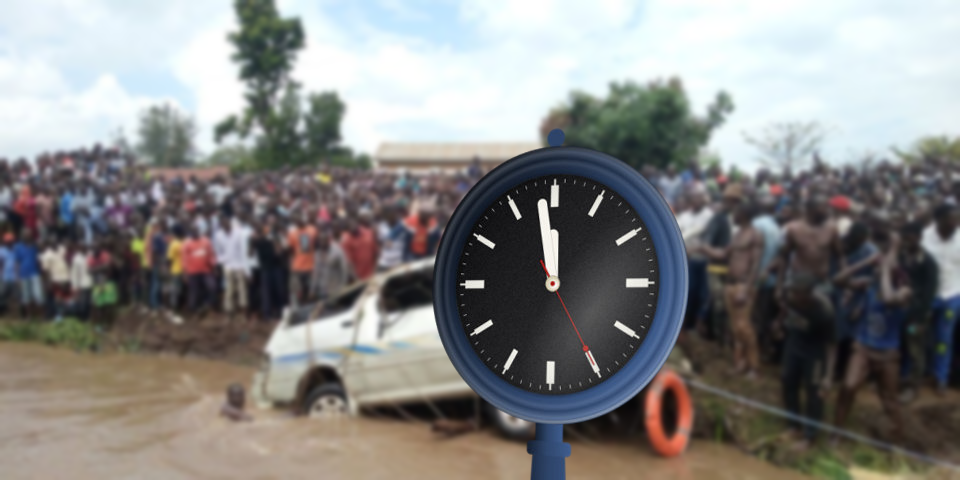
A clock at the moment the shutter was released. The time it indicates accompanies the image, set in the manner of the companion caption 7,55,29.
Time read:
11,58,25
